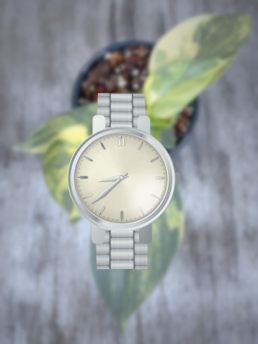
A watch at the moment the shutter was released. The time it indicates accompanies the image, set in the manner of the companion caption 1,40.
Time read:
8,38
